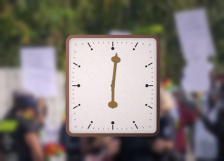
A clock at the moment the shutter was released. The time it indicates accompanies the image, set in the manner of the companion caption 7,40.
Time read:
6,01
